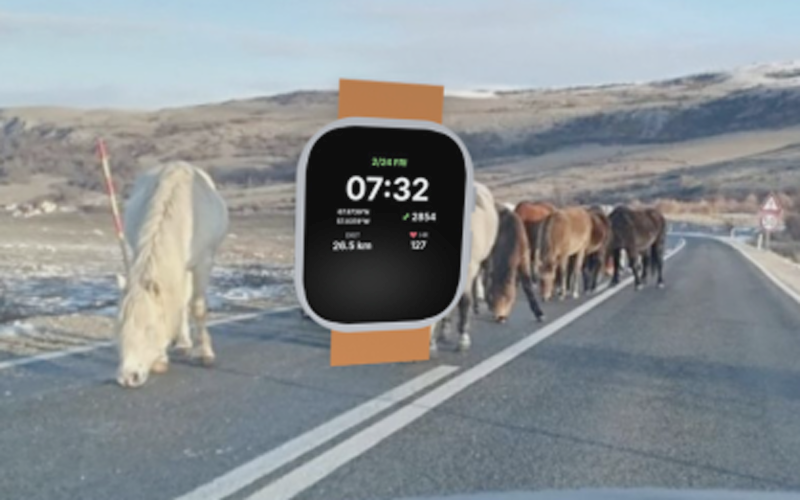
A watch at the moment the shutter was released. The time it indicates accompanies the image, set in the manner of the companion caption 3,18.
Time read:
7,32
